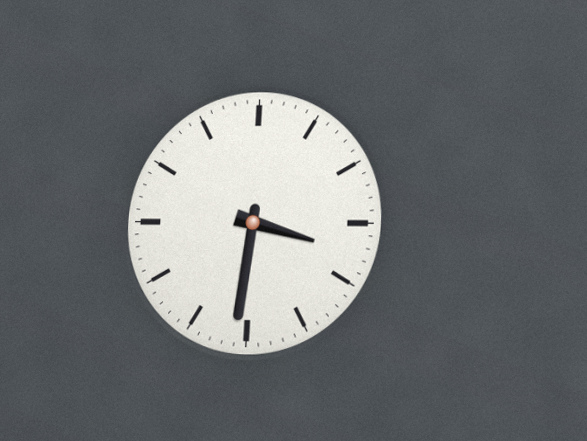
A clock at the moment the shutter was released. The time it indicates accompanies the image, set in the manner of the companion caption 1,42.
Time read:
3,31
